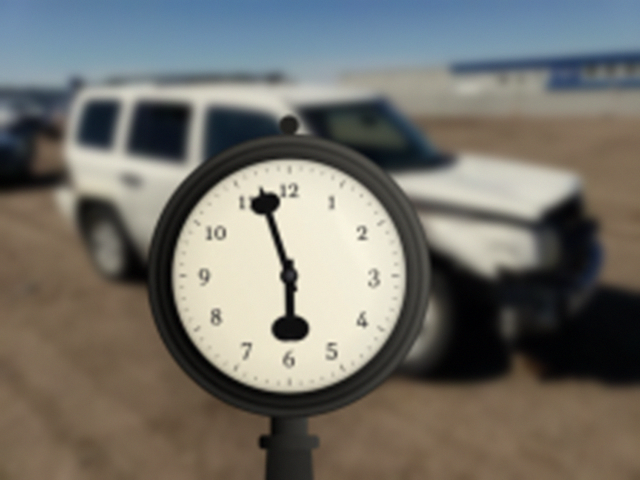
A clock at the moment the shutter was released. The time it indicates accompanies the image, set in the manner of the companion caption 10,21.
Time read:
5,57
